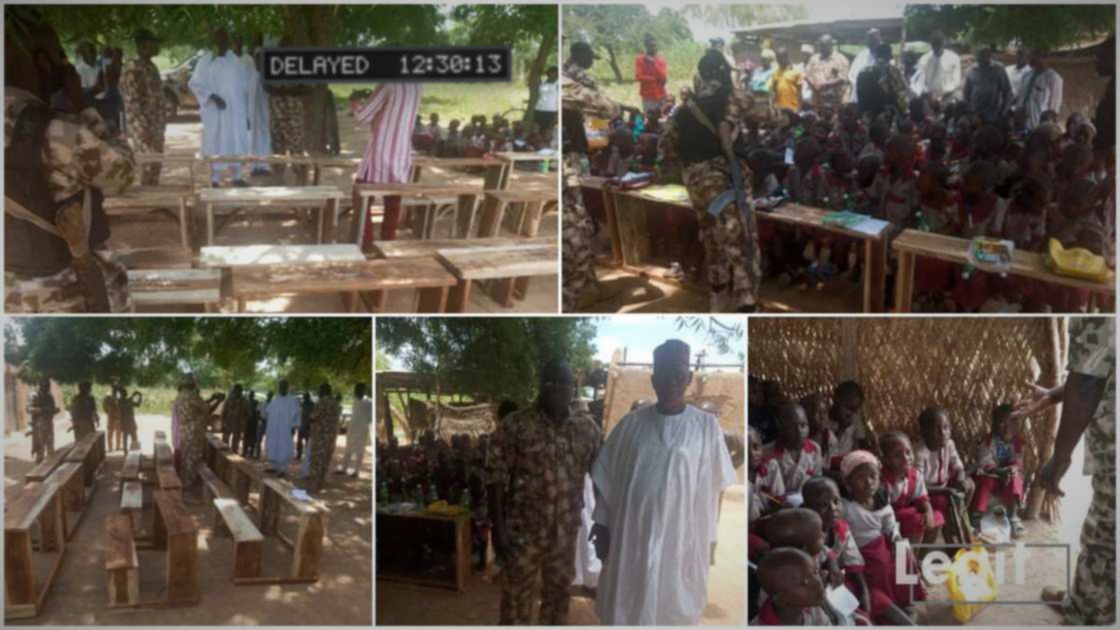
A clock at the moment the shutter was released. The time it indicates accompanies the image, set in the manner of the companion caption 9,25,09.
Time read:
12,30,13
